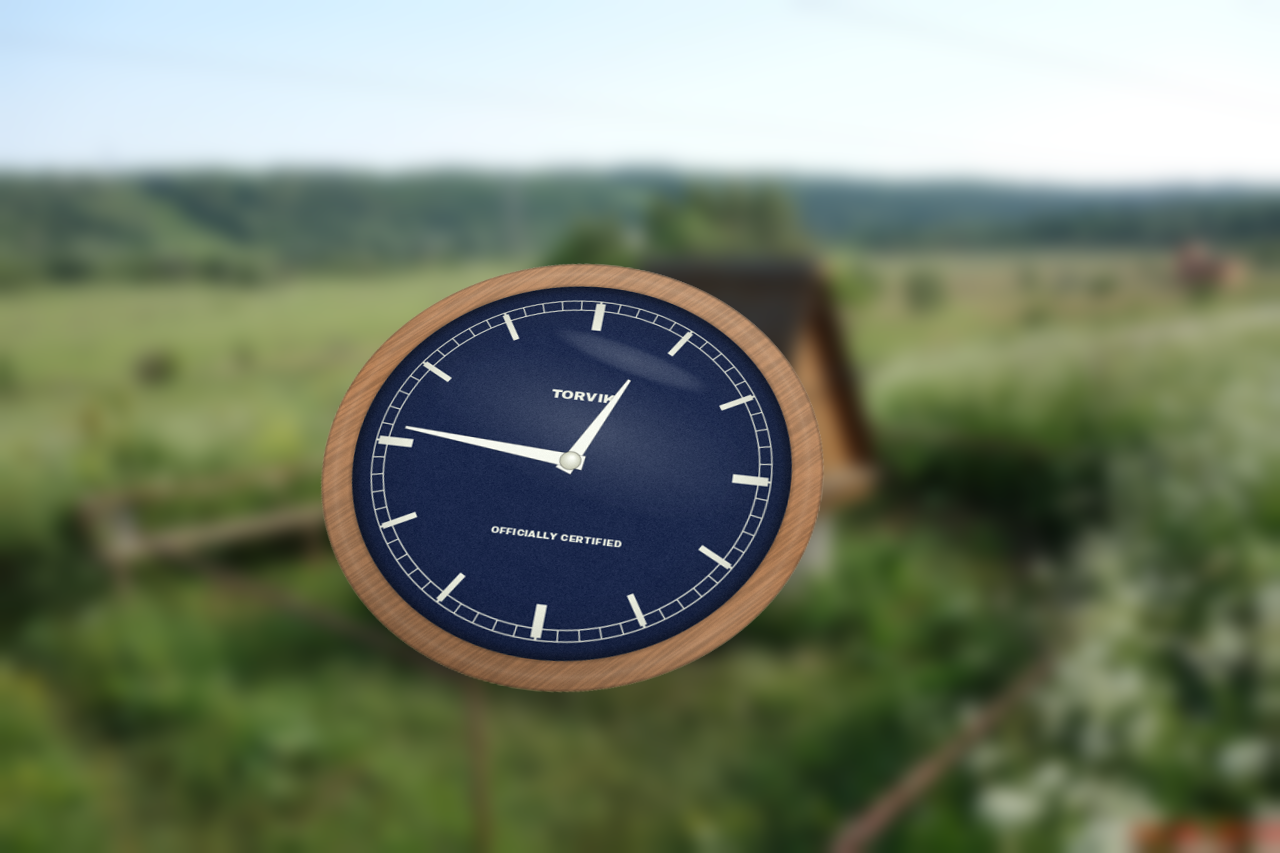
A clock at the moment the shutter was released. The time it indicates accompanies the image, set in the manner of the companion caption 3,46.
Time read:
12,46
